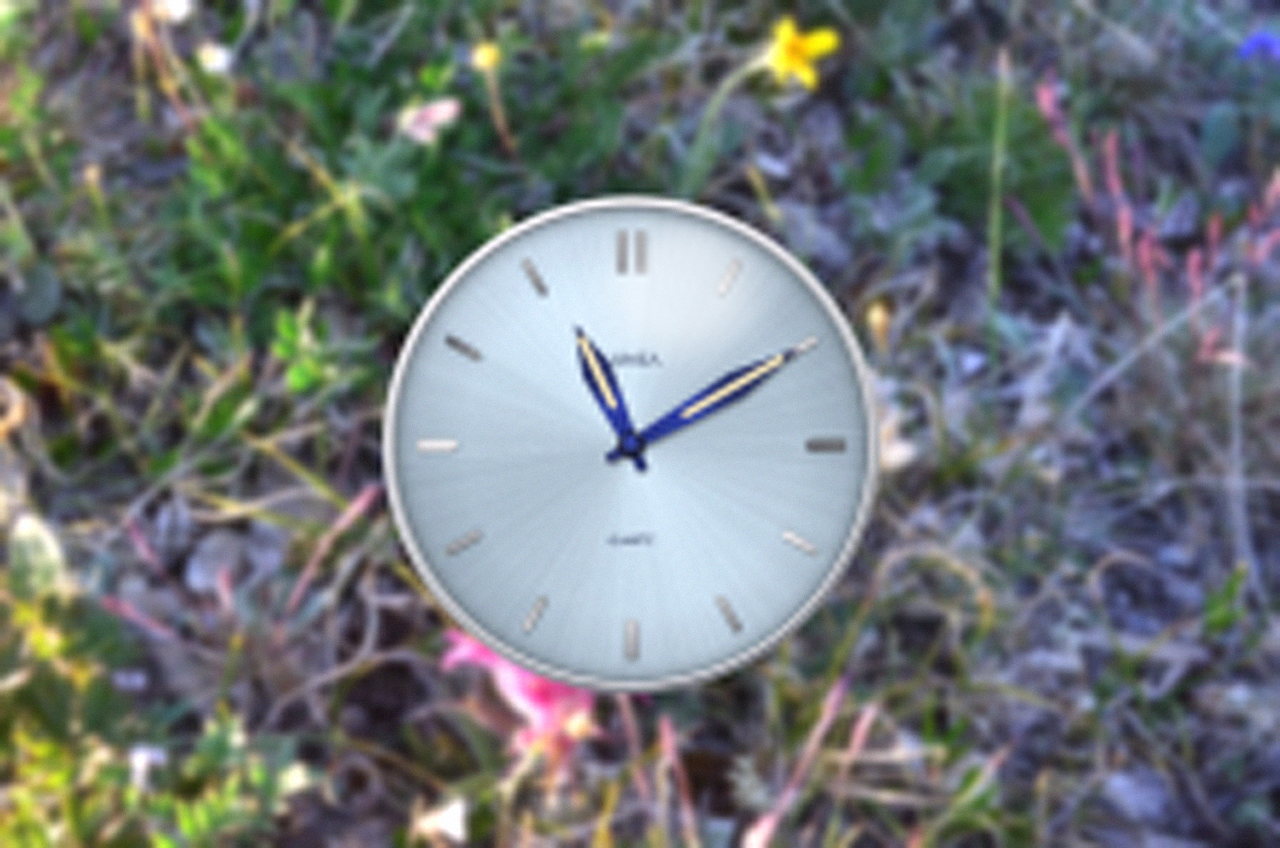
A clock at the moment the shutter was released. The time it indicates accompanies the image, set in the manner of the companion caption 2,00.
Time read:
11,10
